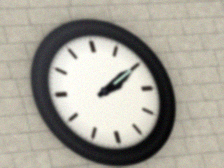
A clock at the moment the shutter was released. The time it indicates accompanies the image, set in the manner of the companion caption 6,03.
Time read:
2,10
